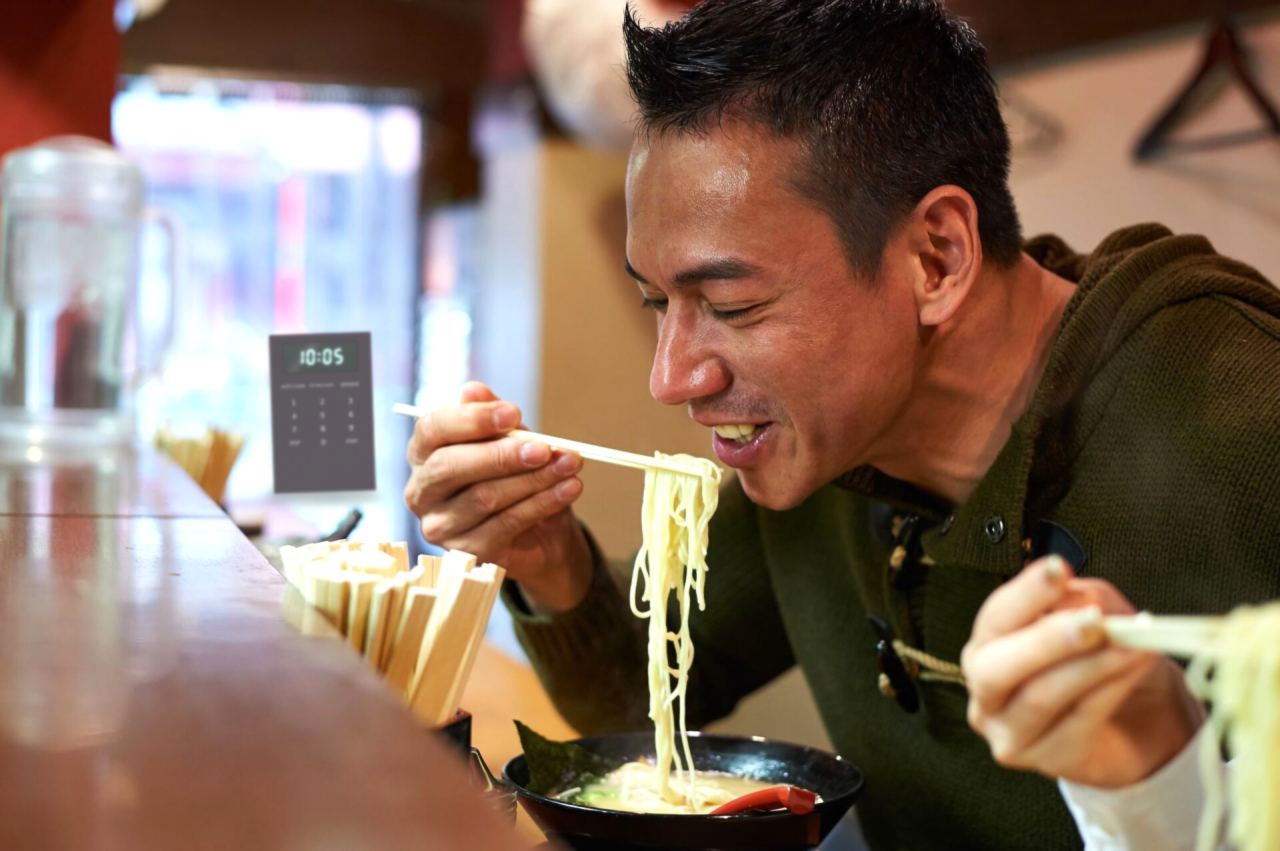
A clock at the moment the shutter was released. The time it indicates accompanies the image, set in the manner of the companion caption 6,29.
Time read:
10,05
